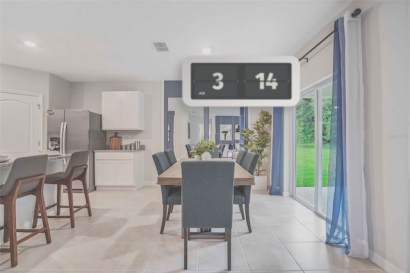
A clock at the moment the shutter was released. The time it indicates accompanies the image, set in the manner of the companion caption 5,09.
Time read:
3,14
